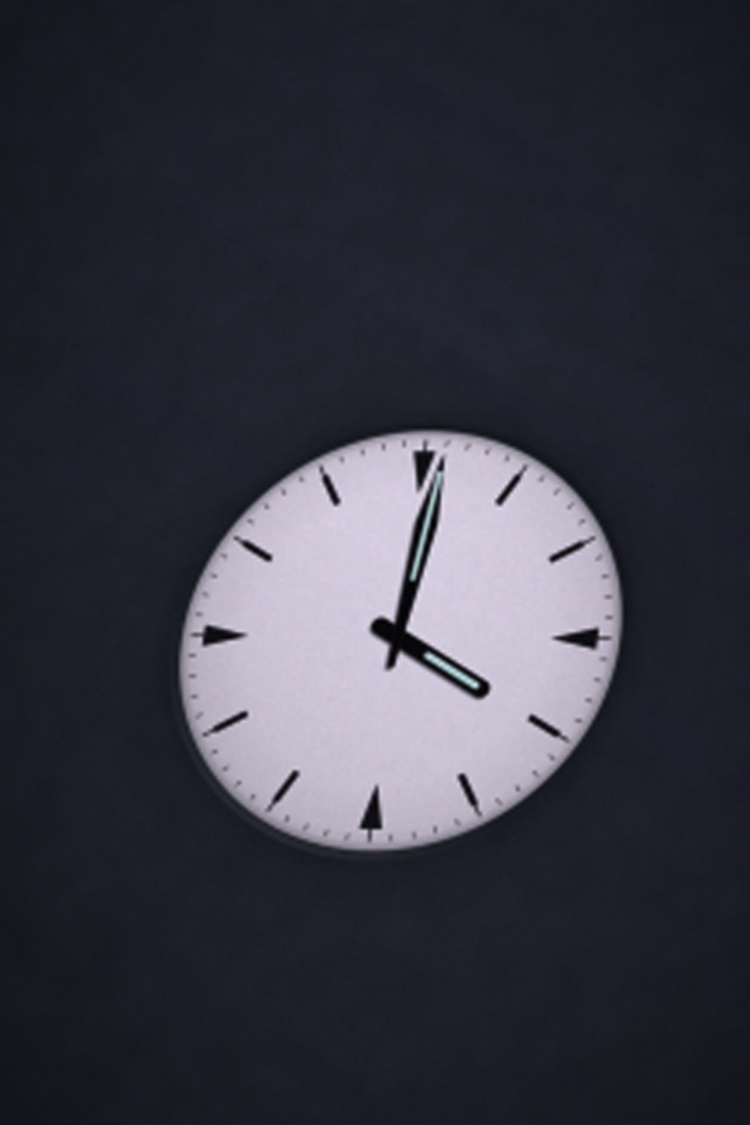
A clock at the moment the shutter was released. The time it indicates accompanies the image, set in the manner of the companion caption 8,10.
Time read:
4,01
